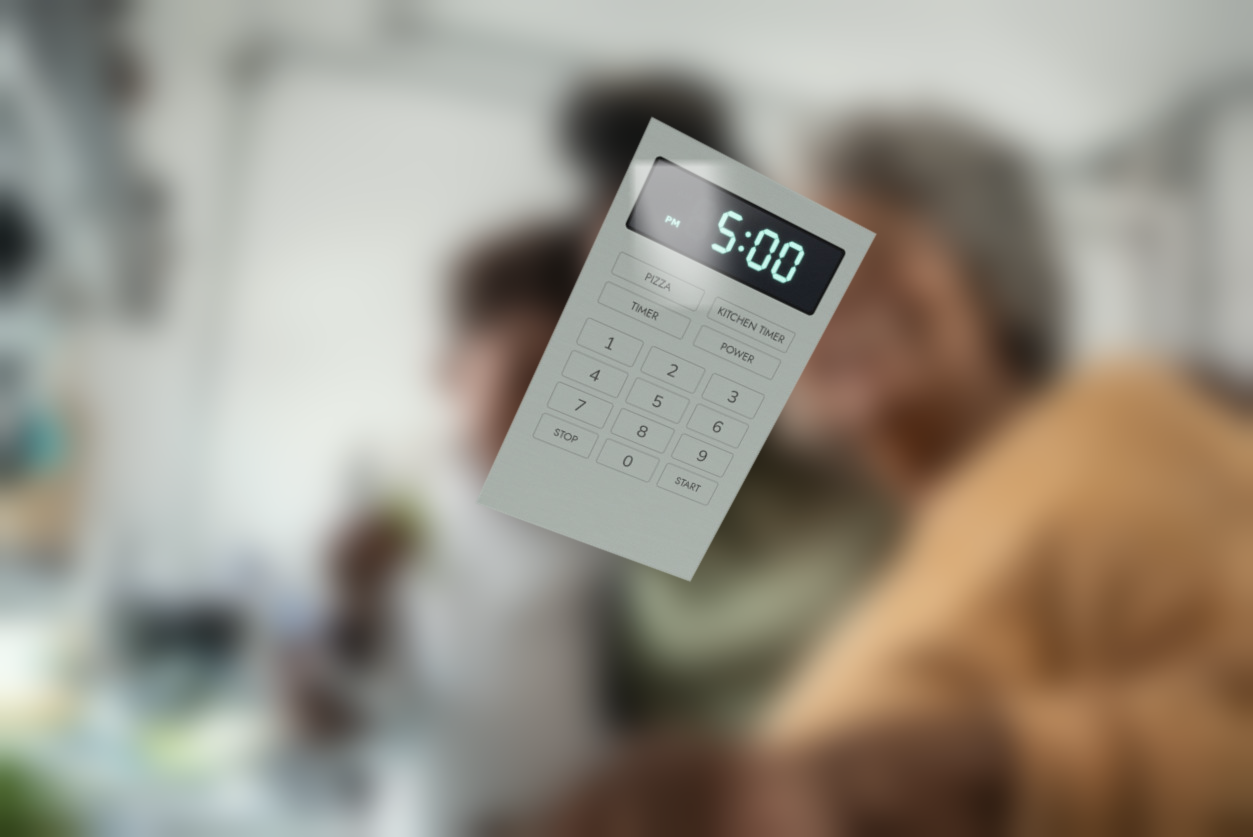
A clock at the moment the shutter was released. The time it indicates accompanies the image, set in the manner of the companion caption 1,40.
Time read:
5,00
